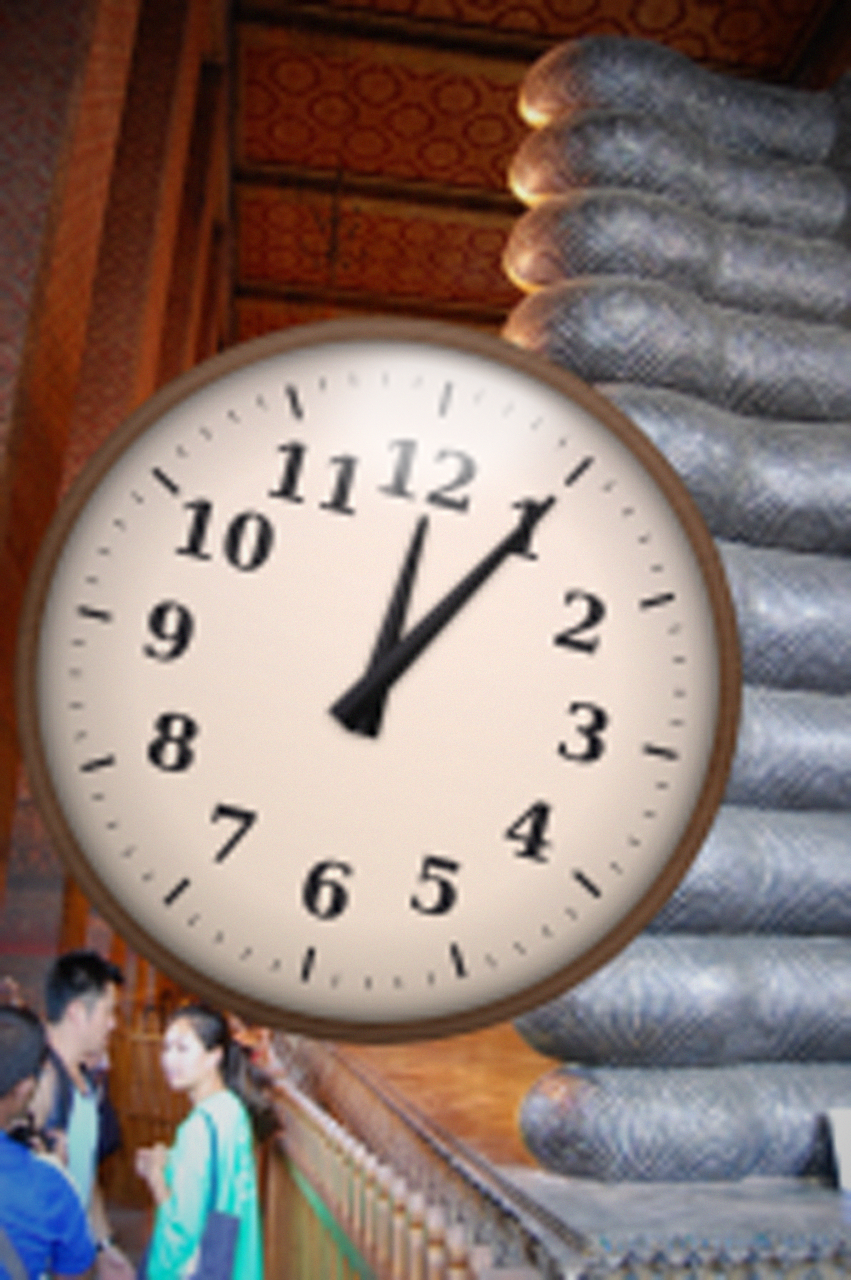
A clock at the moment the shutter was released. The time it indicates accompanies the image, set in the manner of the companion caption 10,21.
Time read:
12,05
